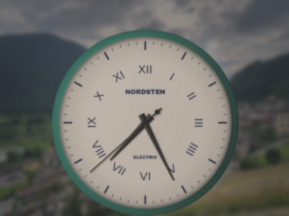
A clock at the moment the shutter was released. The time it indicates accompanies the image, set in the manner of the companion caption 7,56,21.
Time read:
7,25,38
